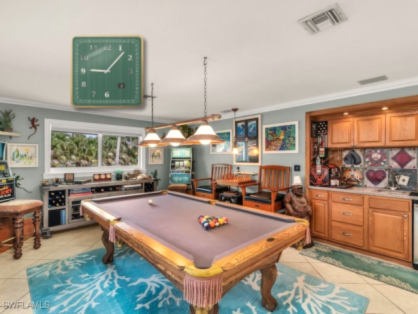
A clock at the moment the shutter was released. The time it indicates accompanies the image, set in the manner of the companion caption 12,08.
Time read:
9,07
